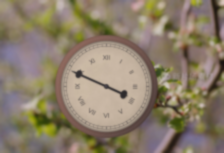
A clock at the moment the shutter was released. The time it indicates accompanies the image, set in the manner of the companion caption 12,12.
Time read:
3,49
